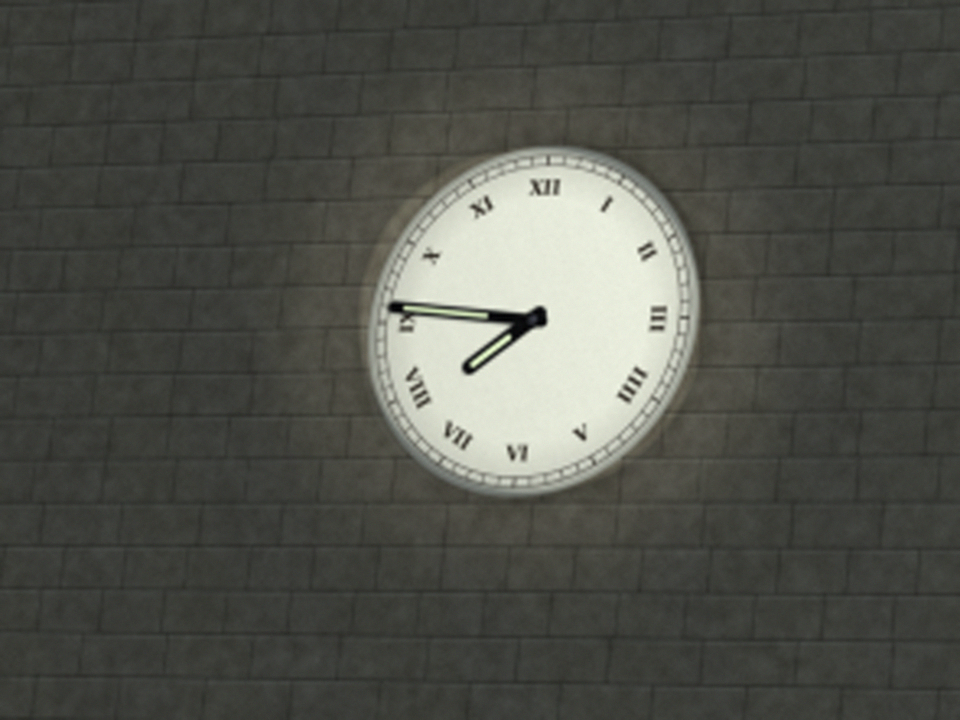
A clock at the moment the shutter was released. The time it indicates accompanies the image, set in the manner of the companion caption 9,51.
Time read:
7,46
